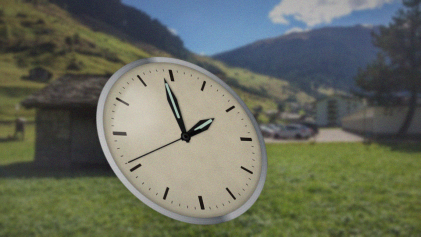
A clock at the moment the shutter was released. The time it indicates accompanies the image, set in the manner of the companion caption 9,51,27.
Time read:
1,58,41
